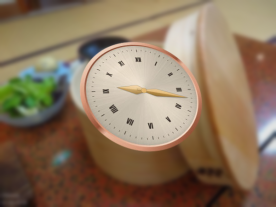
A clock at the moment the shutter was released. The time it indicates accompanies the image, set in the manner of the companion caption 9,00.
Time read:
9,17
